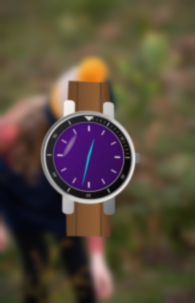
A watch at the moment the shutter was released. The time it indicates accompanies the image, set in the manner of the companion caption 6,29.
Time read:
12,32
